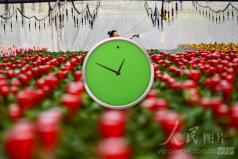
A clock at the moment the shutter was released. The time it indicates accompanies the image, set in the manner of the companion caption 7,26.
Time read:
12,49
